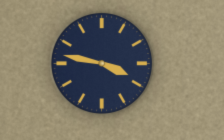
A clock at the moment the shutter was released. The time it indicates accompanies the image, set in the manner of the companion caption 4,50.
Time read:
3,47
